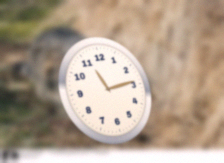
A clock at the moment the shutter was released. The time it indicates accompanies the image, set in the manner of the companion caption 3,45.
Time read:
11,14
